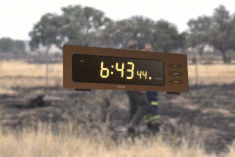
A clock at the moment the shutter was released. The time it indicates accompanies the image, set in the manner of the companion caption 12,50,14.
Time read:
6,43,44
